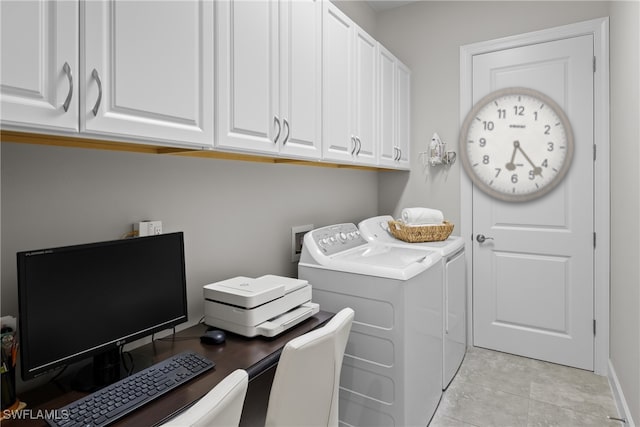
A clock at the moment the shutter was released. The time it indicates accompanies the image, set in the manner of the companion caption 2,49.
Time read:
6,23
